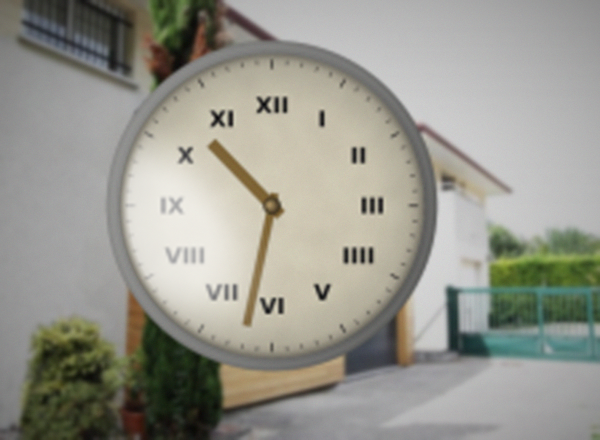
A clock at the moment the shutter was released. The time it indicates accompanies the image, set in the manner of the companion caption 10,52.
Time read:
10,32
